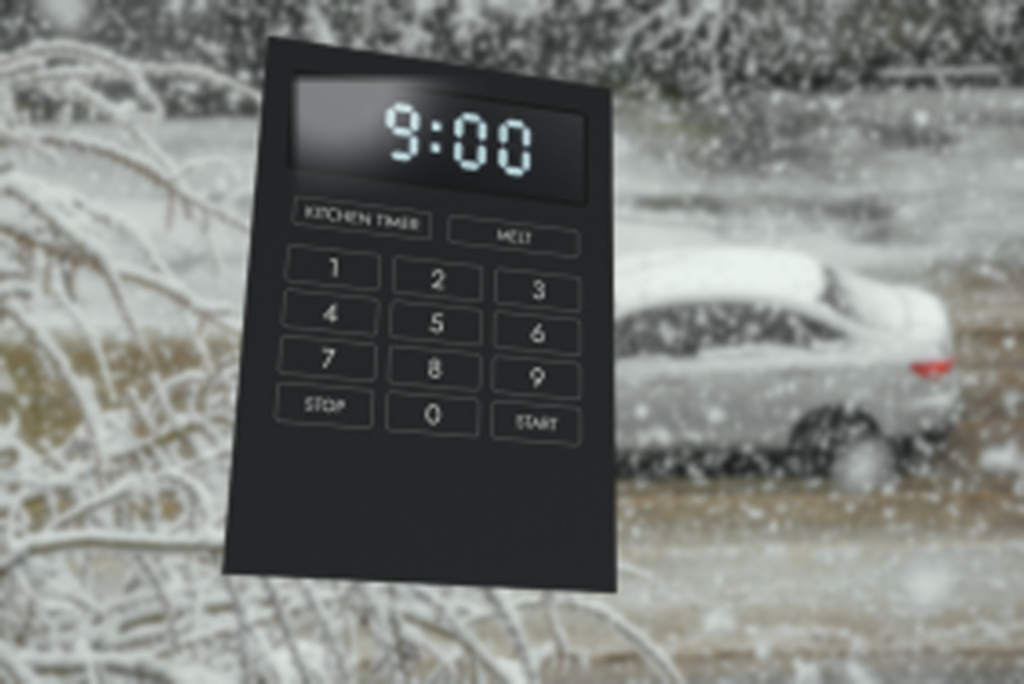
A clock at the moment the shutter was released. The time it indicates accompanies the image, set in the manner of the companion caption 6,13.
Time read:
9,00
